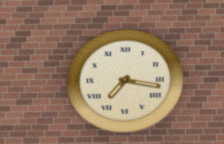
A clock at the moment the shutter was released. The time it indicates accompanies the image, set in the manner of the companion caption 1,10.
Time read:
7,17
